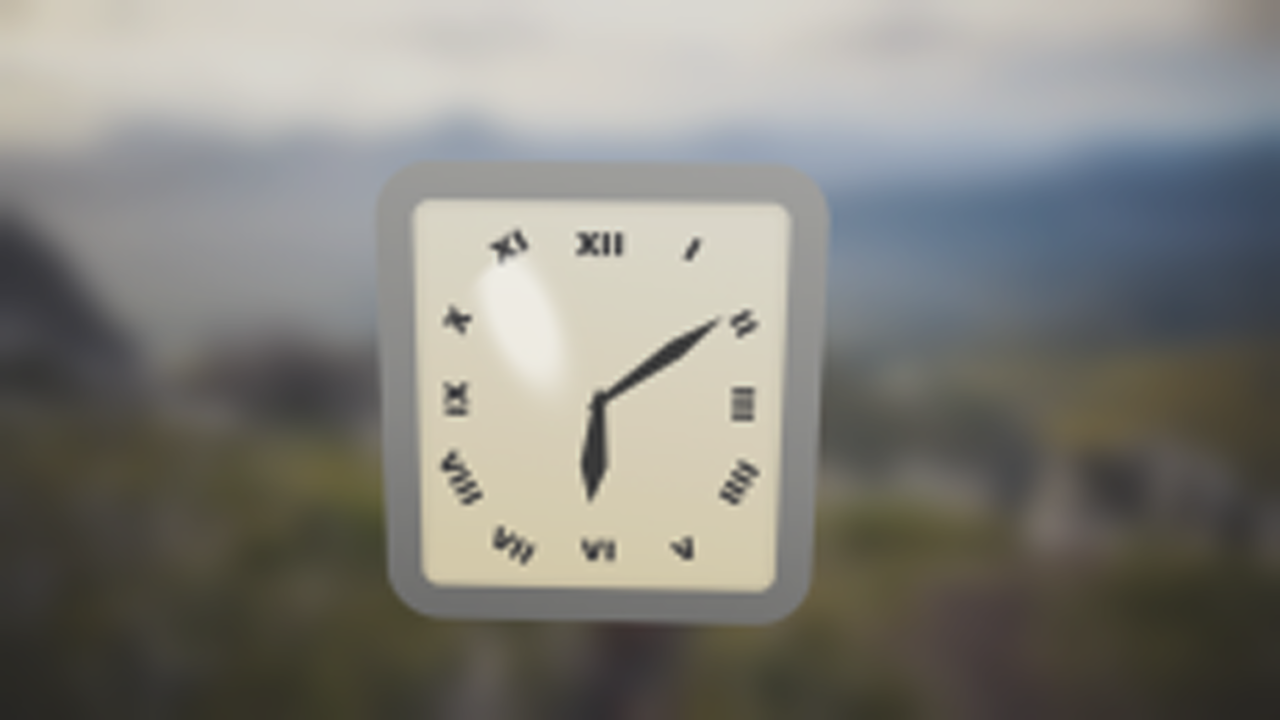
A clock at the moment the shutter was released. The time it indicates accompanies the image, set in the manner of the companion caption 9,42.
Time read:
6,09
